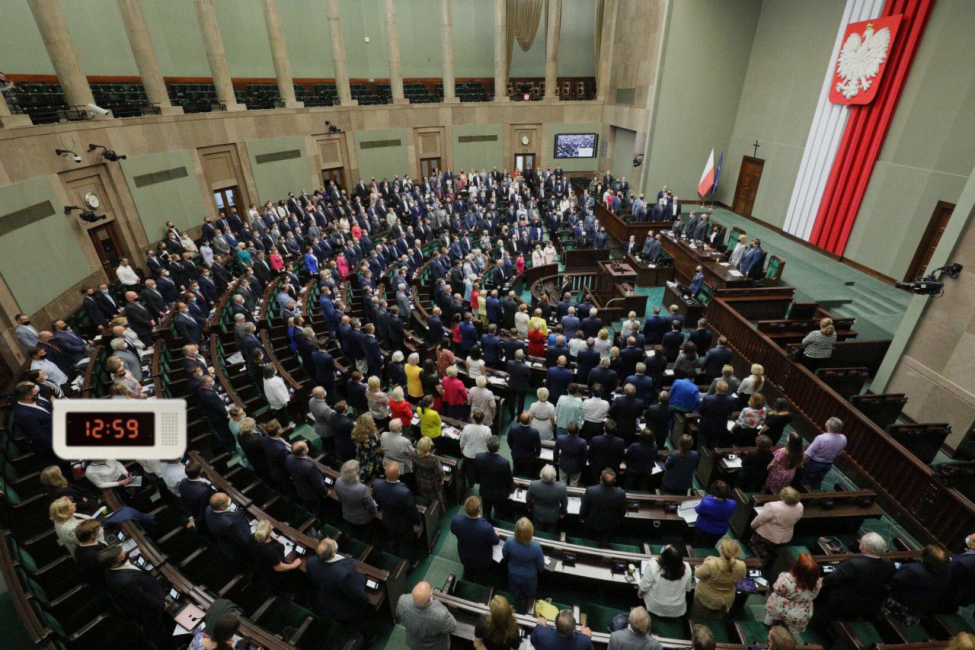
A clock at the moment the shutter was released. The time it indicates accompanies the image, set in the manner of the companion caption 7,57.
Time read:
12,59
